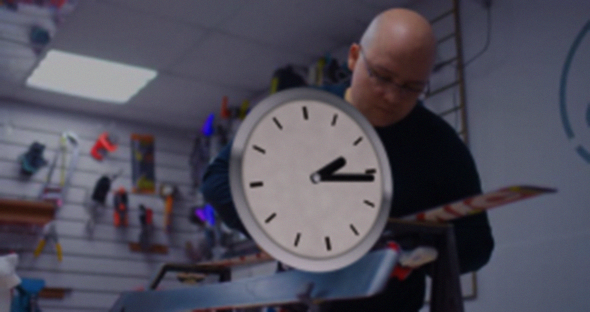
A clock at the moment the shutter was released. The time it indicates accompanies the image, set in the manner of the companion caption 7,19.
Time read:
2,16
